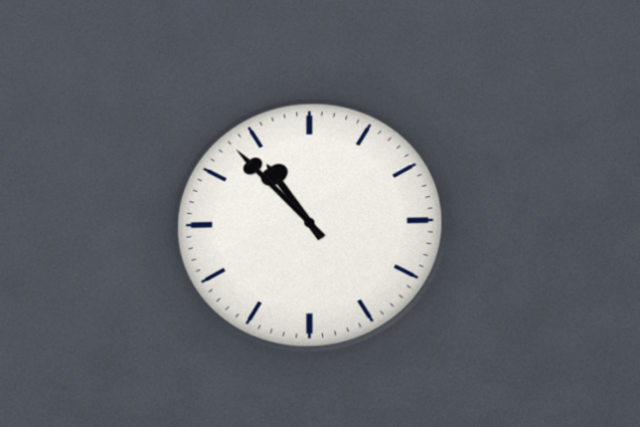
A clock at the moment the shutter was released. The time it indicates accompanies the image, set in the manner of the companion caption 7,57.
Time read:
10,53
